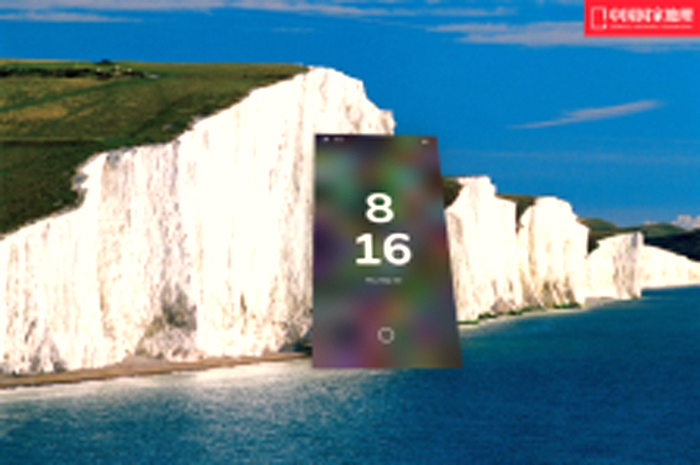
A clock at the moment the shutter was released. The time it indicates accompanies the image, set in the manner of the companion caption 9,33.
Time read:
8,16
